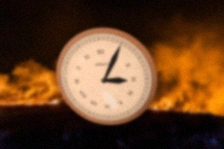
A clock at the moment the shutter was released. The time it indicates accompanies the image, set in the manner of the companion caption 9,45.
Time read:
3,05
